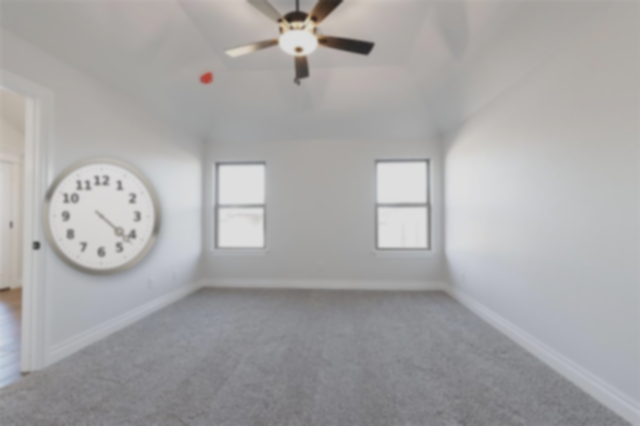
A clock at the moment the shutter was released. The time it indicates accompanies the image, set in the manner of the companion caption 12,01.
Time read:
4,22
